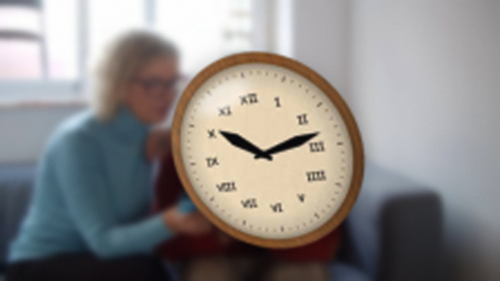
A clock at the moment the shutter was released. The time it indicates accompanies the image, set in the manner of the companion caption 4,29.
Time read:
10,13
